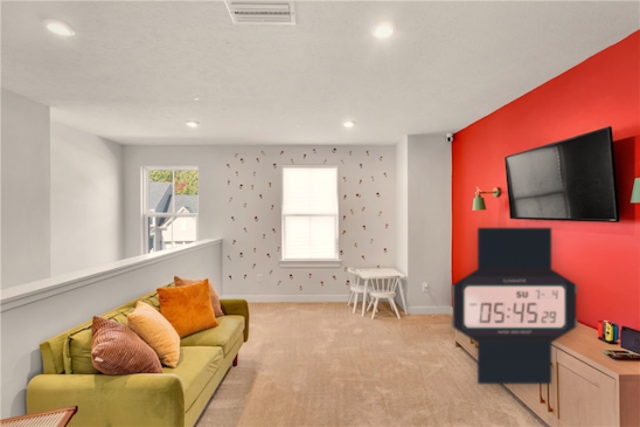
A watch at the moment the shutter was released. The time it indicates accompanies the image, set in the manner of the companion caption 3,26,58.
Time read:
5,45,29
